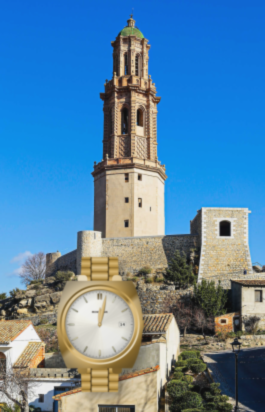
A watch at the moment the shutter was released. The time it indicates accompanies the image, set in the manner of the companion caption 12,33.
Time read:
12,02
